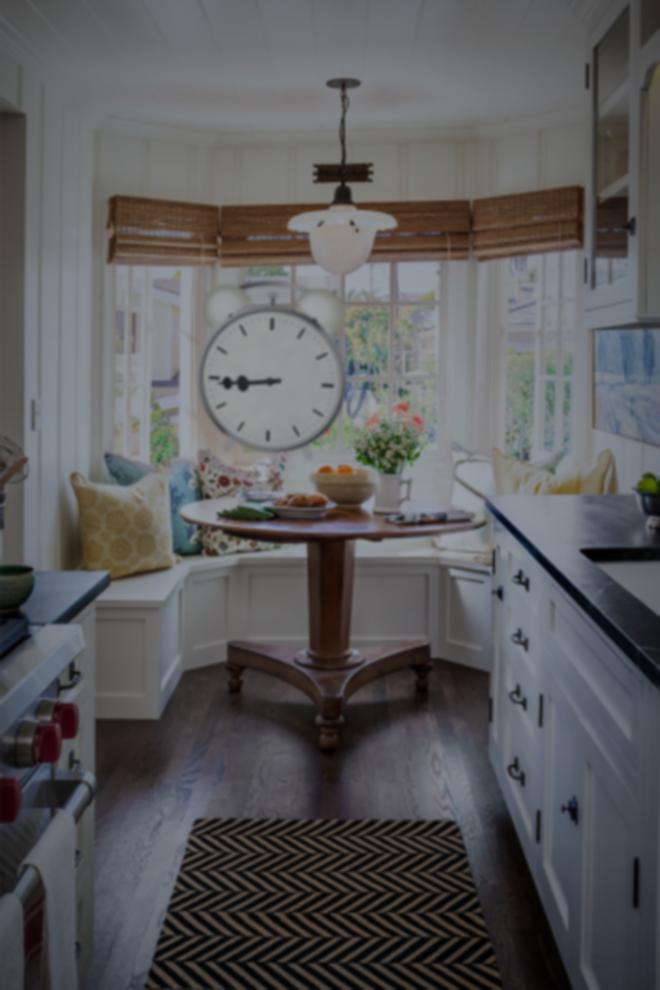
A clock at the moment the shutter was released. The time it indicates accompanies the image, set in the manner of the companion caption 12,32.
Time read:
8,44
